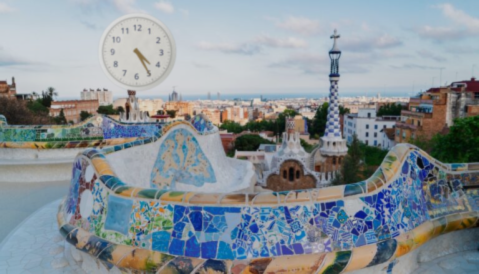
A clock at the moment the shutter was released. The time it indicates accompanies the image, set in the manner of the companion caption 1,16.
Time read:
4,25
